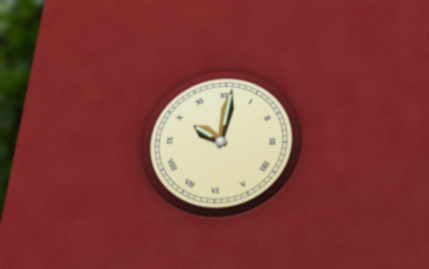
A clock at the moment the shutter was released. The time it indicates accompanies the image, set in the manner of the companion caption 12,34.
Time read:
10,01
